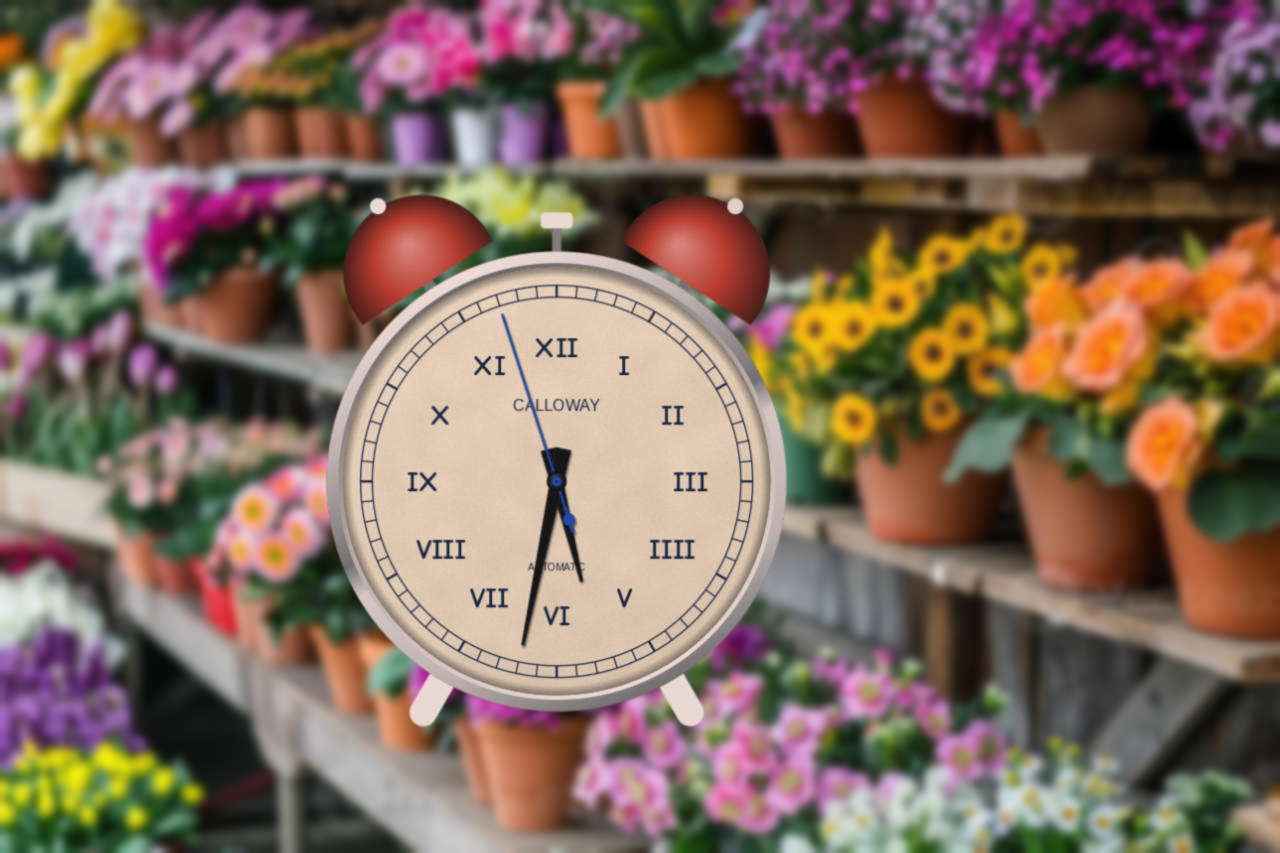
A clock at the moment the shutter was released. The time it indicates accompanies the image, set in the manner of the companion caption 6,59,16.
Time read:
5,31,57
